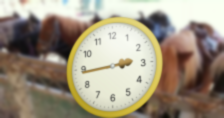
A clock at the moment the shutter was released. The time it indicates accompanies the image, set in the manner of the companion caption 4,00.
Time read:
2,44
